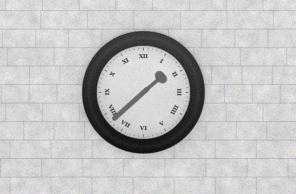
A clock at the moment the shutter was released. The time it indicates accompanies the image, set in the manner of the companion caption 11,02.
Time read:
1,38
